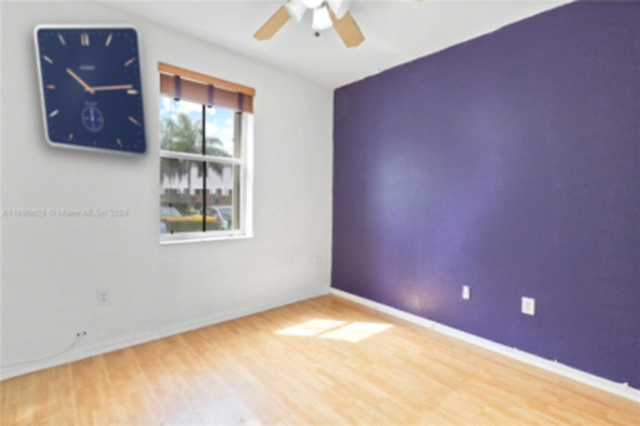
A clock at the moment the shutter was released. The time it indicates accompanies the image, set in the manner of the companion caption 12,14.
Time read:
10,14
